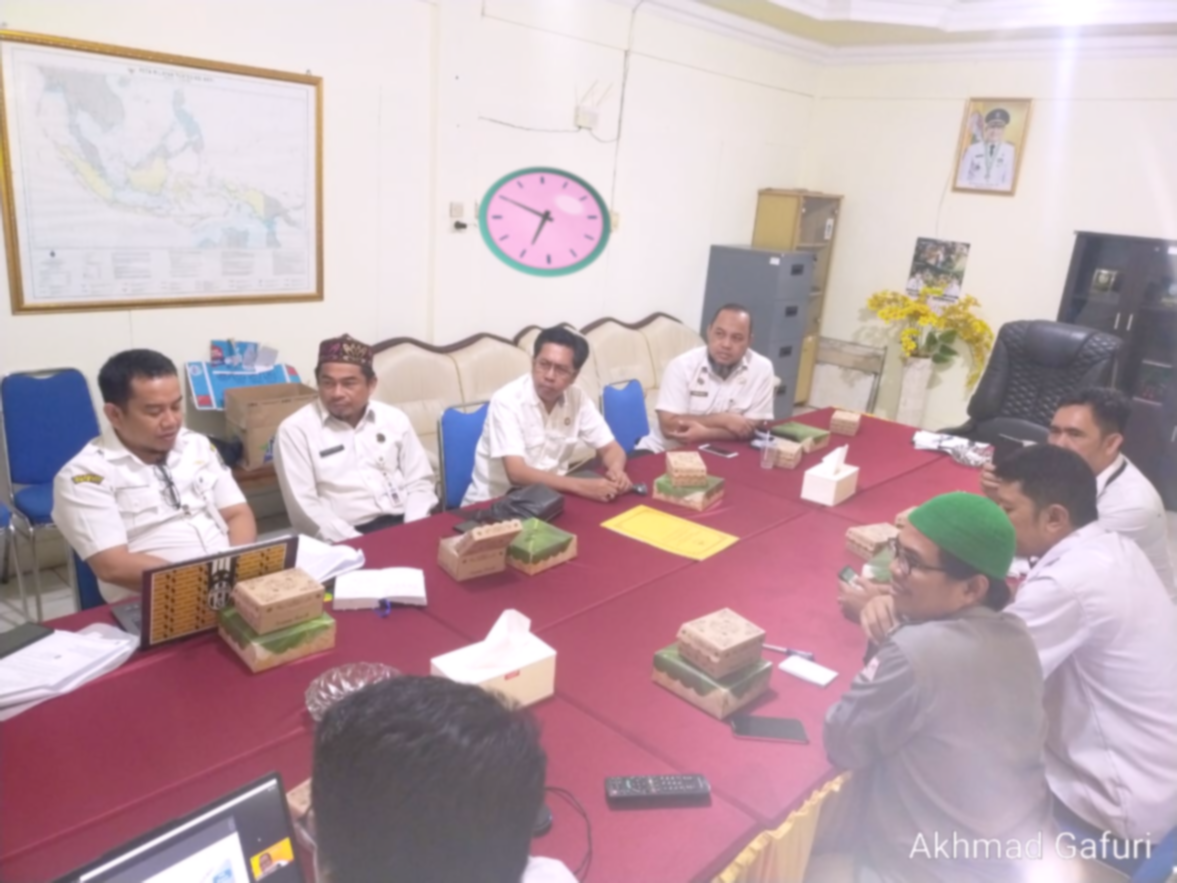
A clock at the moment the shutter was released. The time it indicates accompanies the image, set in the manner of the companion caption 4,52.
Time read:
6,50
